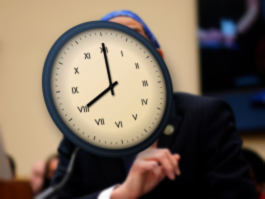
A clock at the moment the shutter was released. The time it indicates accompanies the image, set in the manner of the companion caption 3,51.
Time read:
8,00
